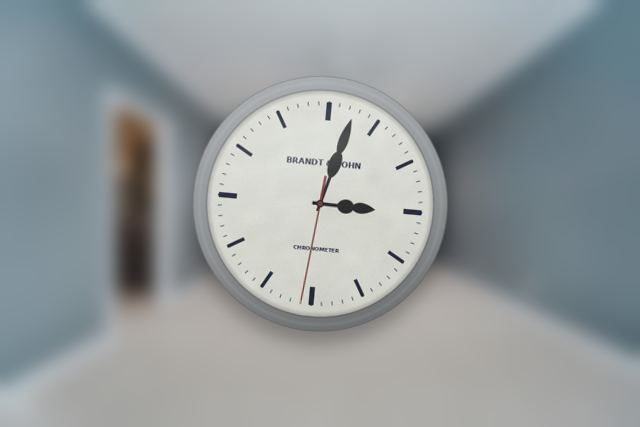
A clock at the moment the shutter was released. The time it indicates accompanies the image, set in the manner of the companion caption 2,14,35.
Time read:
3,02,31
